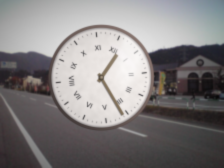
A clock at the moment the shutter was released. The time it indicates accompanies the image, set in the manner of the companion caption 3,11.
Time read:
12,21
